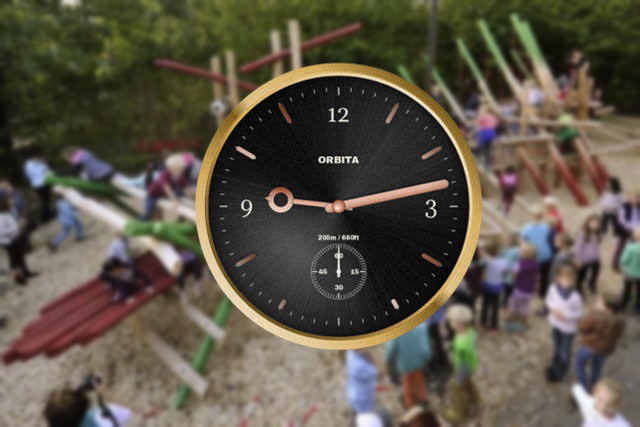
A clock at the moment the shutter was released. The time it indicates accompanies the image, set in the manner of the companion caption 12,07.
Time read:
9,13
